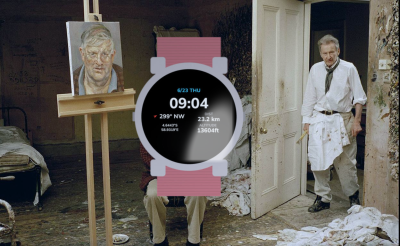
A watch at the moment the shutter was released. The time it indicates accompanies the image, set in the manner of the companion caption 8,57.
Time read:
9,04
